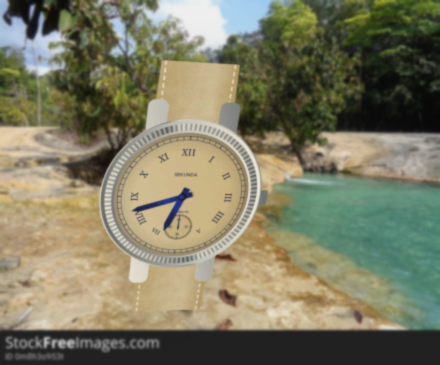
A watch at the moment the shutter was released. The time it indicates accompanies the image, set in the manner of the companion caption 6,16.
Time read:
6,42
